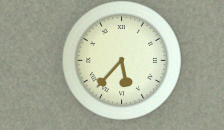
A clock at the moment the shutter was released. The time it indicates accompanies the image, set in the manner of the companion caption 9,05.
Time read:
5,37
